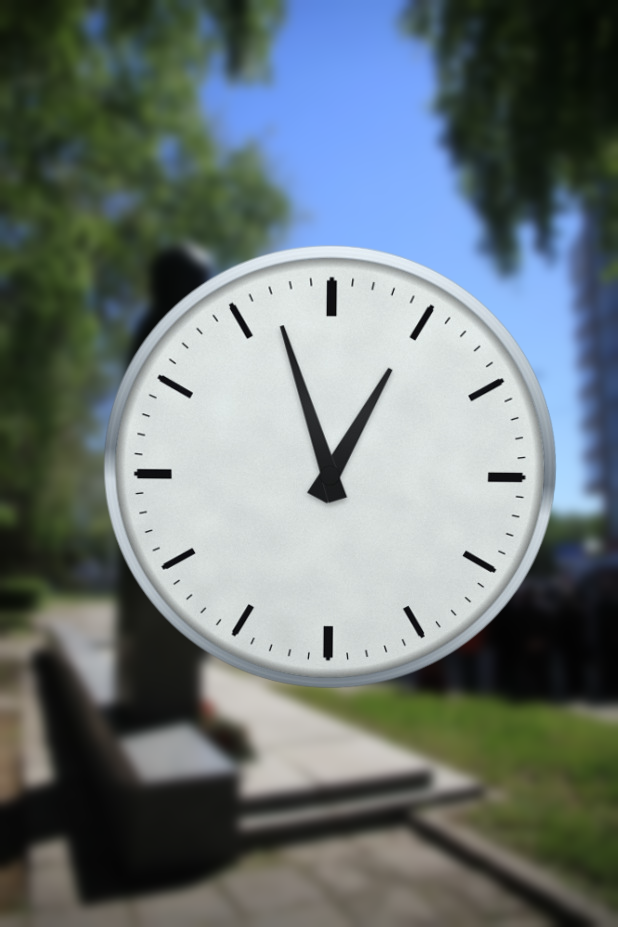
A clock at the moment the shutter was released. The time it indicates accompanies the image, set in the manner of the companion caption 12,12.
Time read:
12,57
